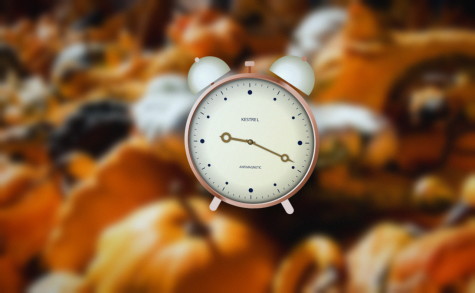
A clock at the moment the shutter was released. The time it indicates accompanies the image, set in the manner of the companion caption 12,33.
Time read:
9,19
